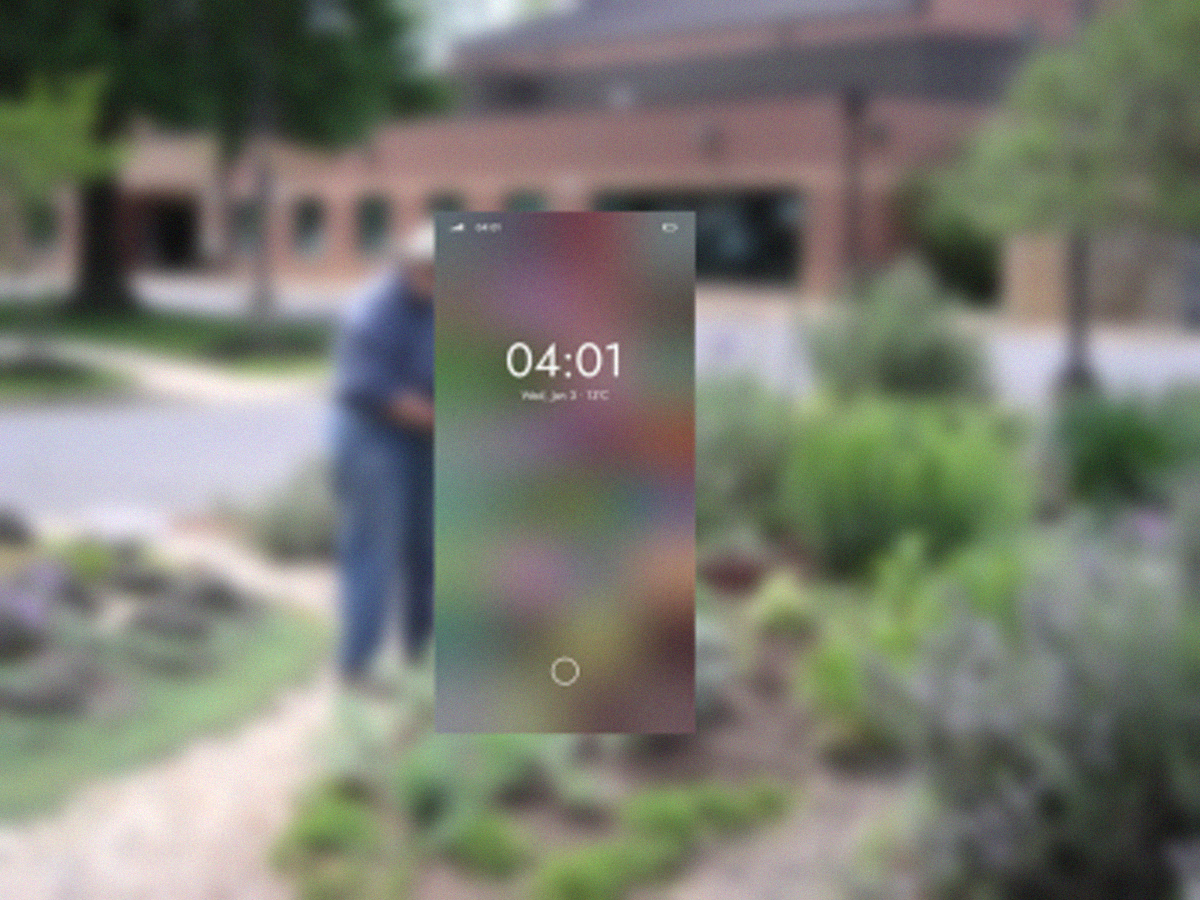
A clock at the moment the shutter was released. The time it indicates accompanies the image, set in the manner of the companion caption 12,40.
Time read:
4,01
